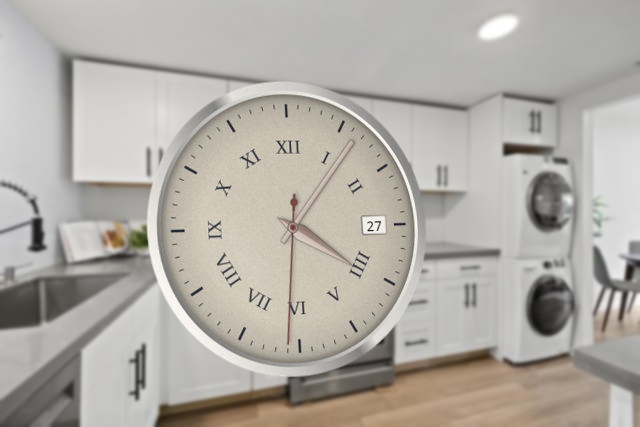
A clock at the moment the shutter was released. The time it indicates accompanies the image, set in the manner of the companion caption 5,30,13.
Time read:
4,06,31
